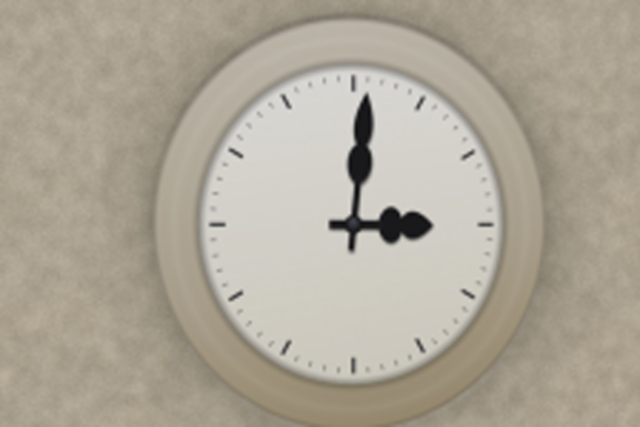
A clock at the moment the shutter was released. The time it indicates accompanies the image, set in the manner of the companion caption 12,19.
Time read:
3,01
